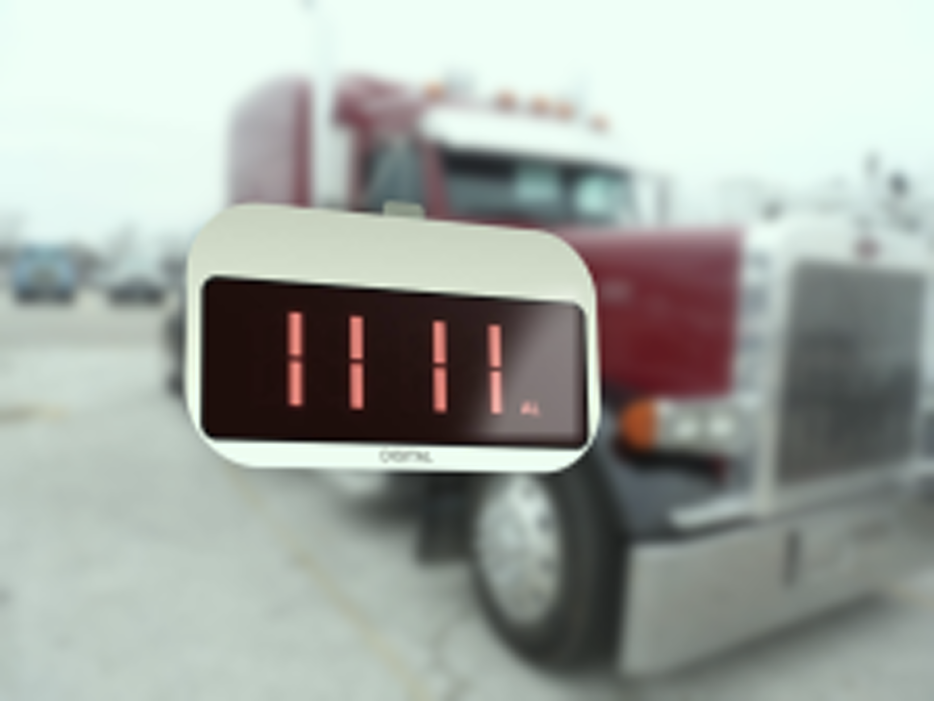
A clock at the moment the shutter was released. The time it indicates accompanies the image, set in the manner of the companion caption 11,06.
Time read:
11,11
